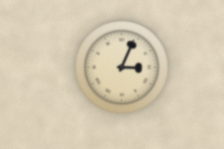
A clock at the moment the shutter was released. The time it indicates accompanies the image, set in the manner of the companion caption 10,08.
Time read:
3,04
